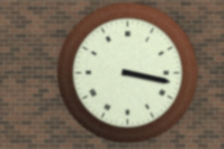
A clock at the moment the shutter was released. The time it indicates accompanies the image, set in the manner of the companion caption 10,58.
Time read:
3,17
